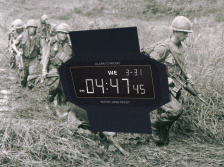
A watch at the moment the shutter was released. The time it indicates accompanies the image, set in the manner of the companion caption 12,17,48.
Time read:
4,47,45
